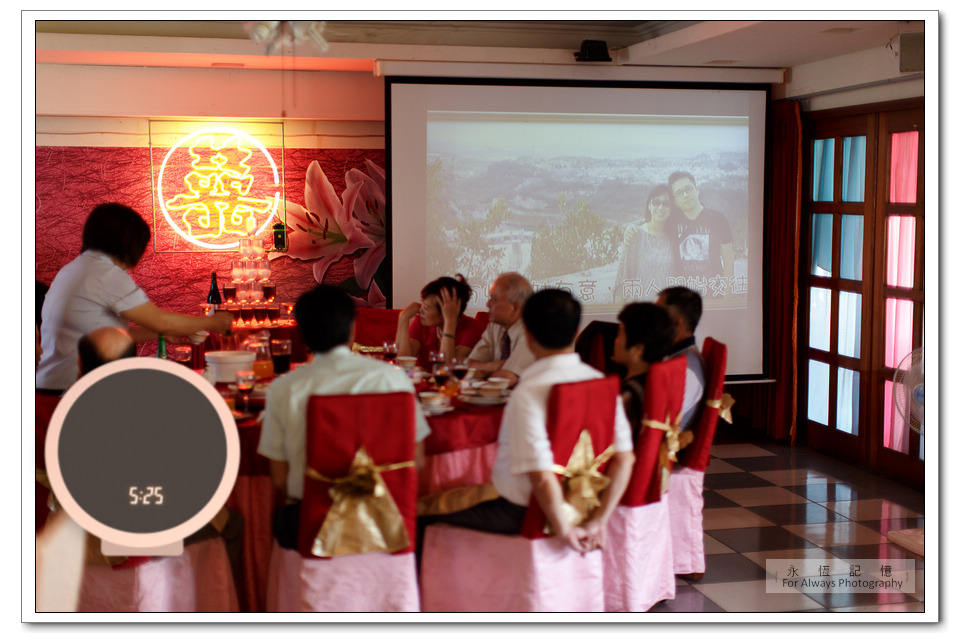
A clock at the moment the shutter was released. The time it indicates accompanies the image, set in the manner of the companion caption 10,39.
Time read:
5,25
